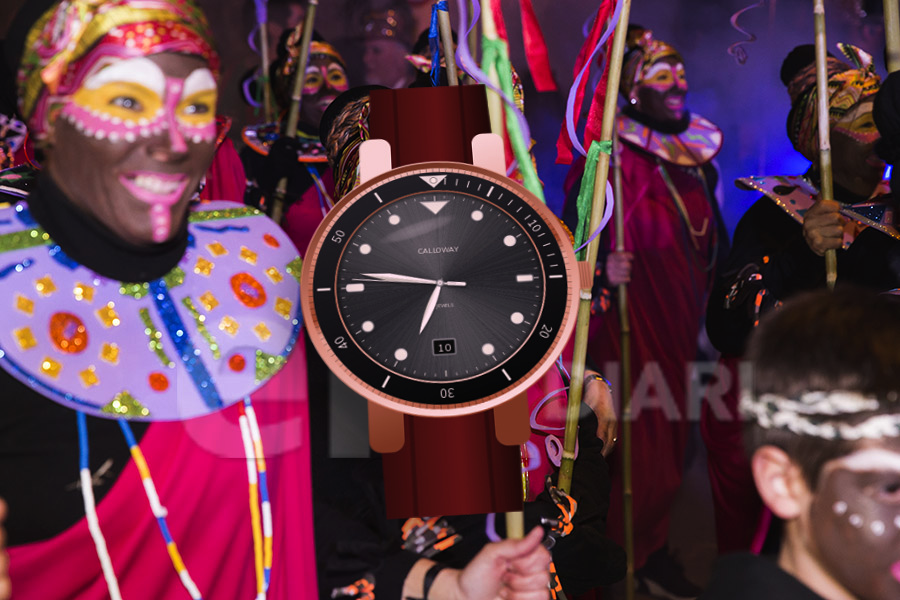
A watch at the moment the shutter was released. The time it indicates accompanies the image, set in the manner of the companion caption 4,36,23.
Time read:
6,46,46
